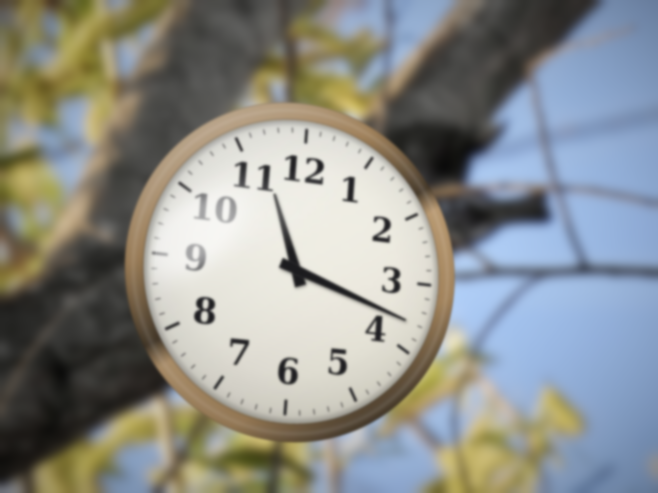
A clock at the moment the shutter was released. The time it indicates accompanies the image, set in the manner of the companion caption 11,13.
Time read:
11,18
